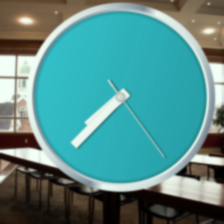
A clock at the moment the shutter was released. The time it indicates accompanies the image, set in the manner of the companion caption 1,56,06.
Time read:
7,37,24
